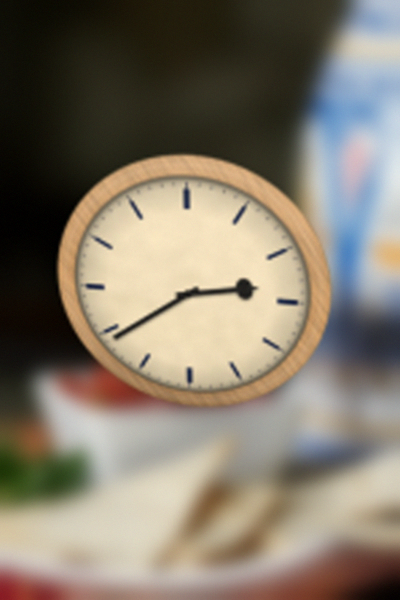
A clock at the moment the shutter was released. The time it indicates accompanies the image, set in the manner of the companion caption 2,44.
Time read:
2,39
